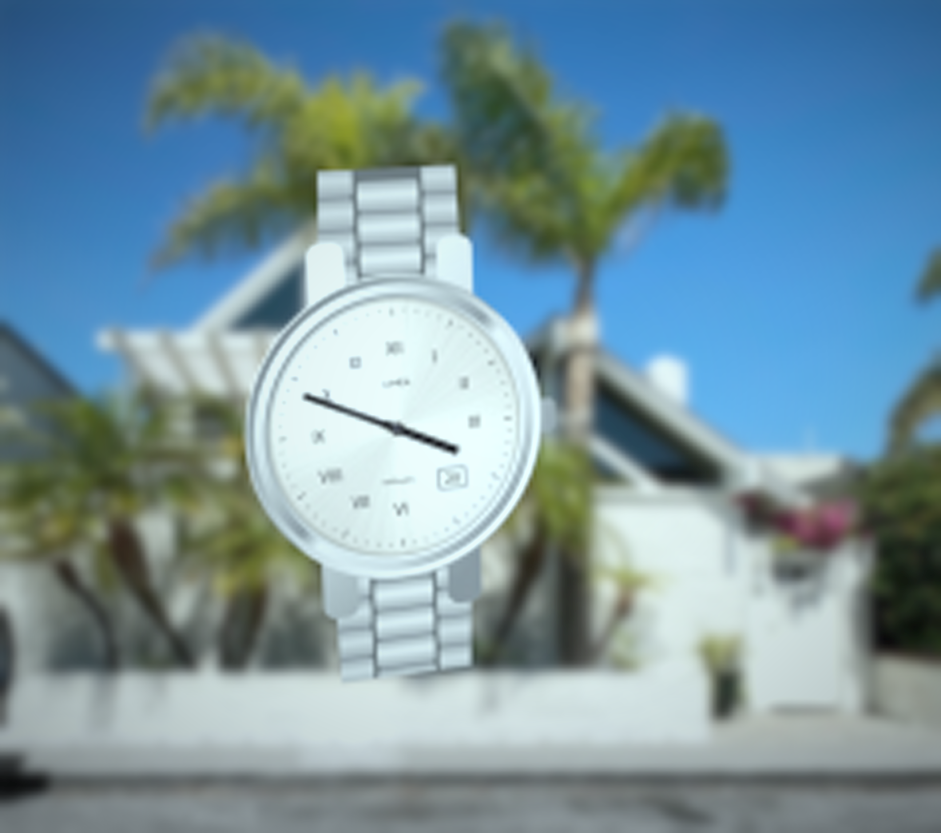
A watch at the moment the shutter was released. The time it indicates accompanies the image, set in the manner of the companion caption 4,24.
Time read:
3,49
